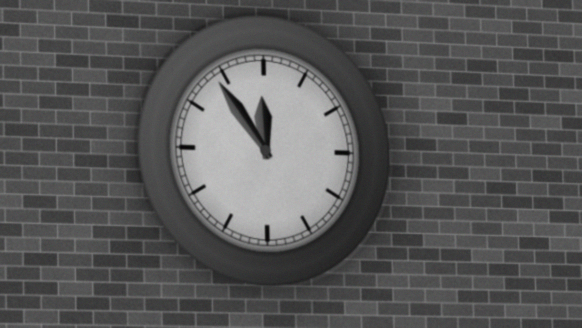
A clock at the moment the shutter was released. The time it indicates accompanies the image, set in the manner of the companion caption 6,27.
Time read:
11,54
